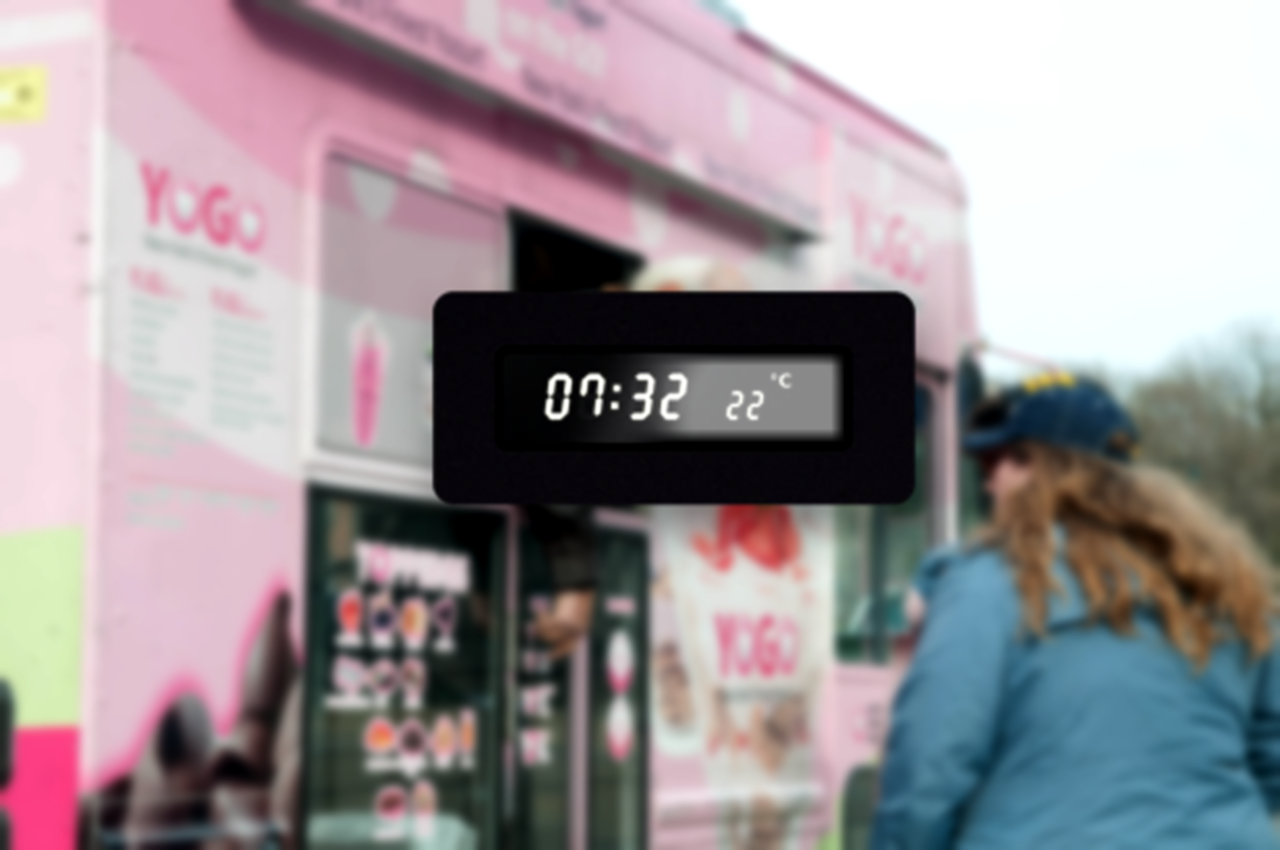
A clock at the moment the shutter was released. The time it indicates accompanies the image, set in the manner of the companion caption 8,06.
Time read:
7,32
